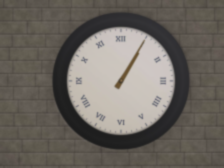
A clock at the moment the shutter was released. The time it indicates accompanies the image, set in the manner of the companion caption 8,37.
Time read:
1,05
